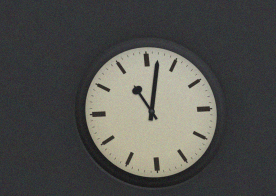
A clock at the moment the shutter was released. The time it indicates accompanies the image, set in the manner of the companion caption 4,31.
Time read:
11,02
